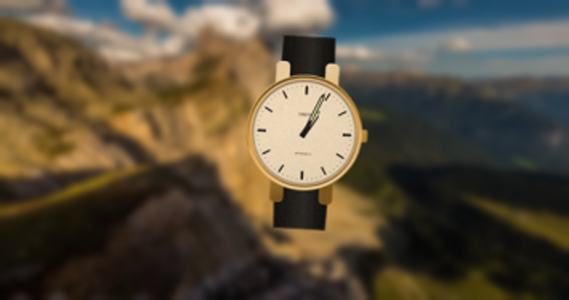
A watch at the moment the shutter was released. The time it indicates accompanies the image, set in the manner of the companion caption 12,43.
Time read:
1,04
